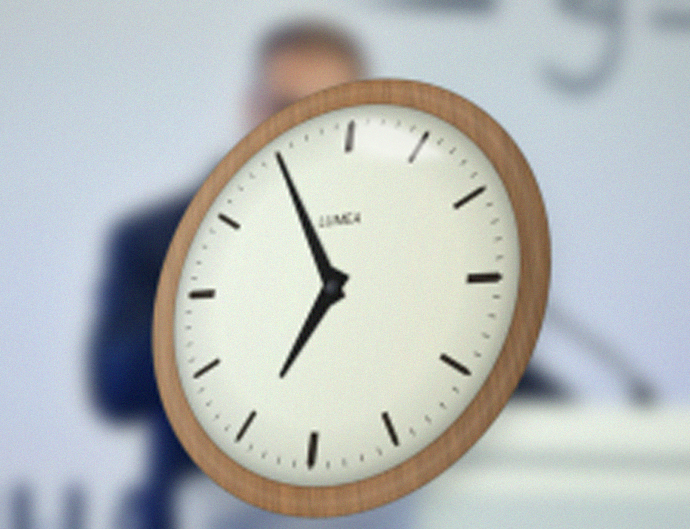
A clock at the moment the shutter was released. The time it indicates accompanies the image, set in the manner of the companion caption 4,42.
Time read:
6,55
